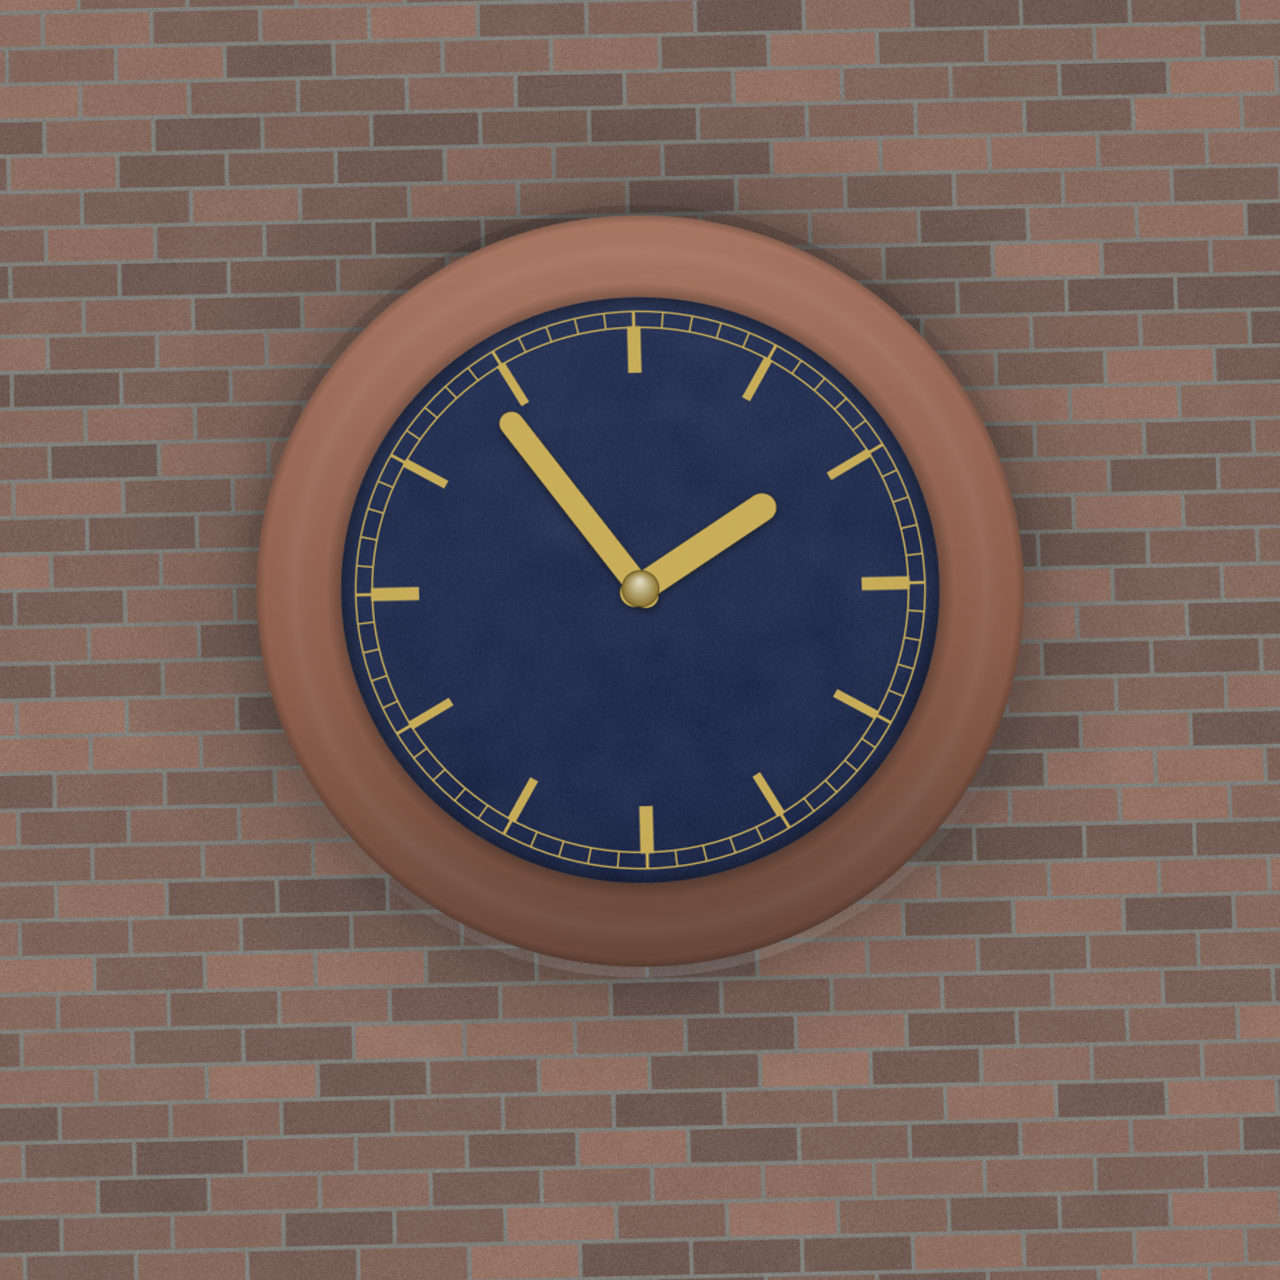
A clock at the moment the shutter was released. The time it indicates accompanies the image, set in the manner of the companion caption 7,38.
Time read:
1,54
